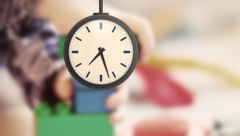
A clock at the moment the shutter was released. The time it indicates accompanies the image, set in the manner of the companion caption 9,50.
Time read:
7,27
